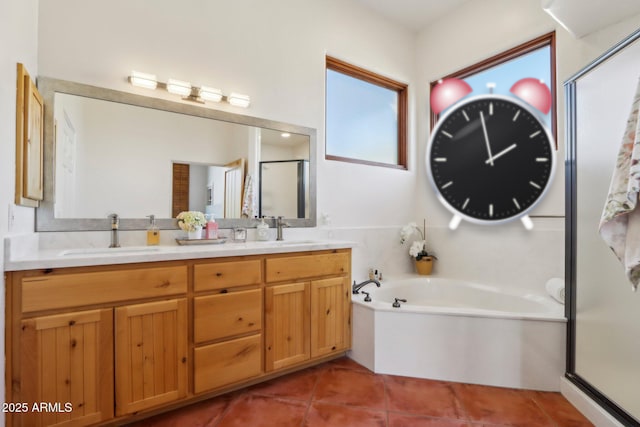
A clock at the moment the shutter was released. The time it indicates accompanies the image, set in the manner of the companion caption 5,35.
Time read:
1,58
